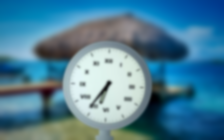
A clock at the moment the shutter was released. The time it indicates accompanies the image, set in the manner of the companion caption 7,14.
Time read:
6,36
